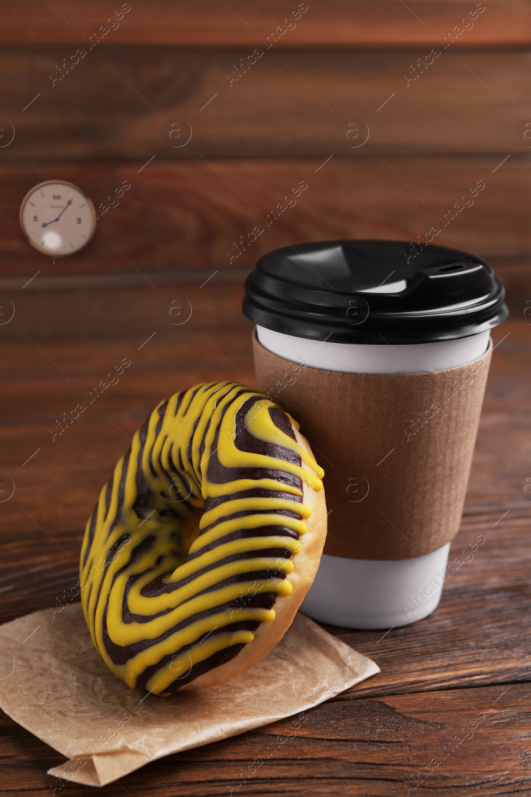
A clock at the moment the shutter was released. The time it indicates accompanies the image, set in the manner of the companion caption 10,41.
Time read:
8,06
